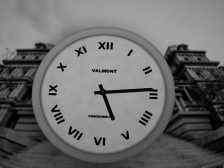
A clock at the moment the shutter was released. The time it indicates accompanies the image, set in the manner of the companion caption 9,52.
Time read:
5,14
